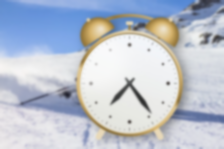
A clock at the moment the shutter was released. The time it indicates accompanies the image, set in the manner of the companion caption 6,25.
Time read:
7,24
